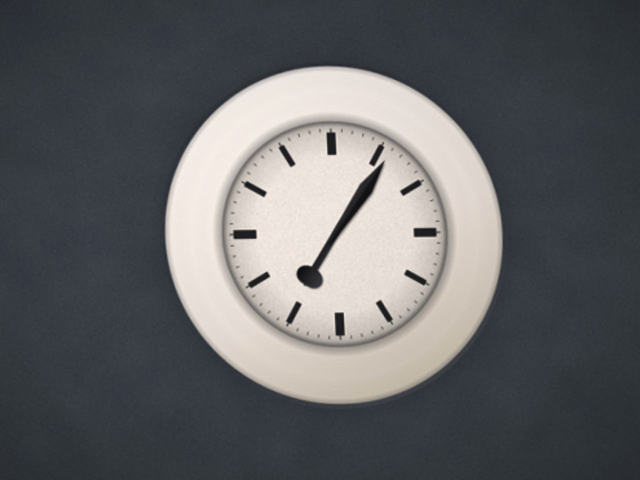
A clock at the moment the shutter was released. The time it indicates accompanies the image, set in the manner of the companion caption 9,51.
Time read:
7,06
